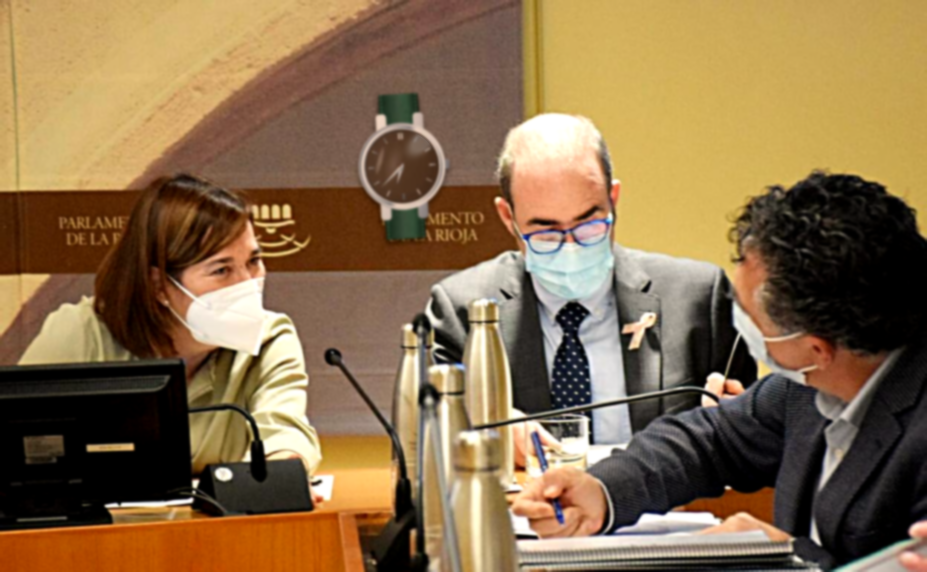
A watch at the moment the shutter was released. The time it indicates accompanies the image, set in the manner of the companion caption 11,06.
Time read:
6,38
